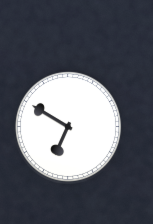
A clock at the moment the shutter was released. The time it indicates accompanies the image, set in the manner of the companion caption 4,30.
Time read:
6,50
